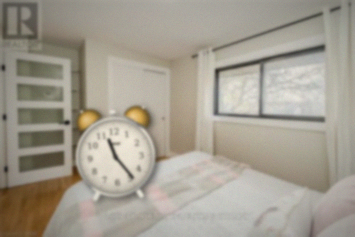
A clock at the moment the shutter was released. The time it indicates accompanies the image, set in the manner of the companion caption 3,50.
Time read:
11,24
